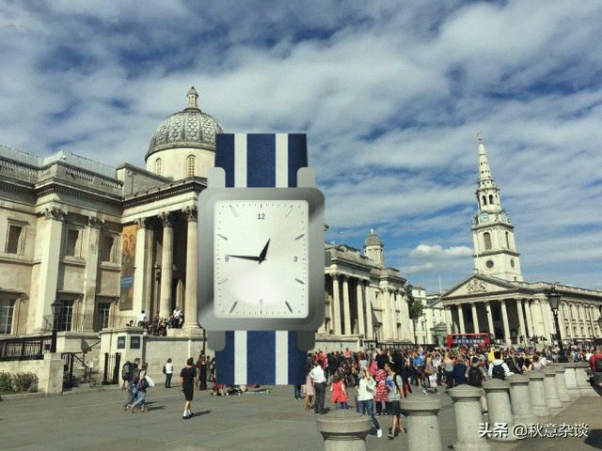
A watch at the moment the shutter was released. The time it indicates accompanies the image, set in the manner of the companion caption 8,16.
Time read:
12,46
